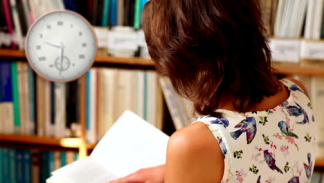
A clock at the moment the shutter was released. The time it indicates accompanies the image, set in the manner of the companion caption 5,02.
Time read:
9,31
